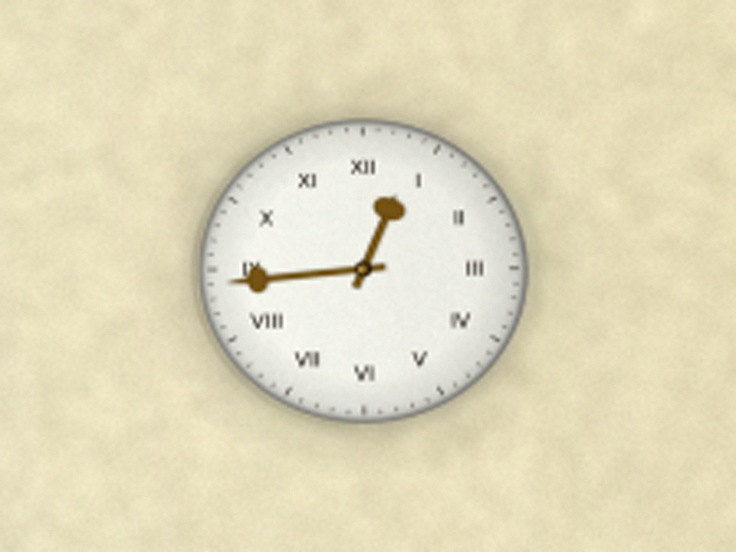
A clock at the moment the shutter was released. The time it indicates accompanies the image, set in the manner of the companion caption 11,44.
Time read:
12,44
